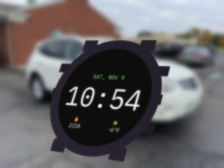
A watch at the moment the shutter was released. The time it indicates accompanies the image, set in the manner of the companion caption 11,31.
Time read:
10,54
